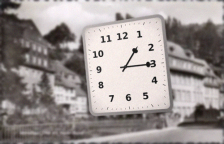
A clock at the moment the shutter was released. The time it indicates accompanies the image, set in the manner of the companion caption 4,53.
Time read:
1,15
